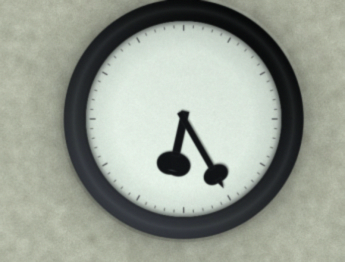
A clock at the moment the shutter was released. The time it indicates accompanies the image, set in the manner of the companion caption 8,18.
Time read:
6,25
